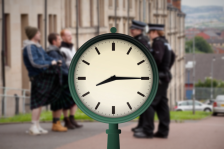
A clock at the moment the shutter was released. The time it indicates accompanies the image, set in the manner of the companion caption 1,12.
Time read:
8,15
